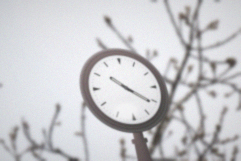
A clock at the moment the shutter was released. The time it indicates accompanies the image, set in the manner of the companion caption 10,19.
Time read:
10,21
